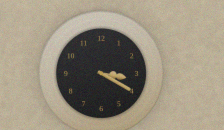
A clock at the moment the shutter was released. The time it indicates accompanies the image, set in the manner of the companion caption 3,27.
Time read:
3,20
